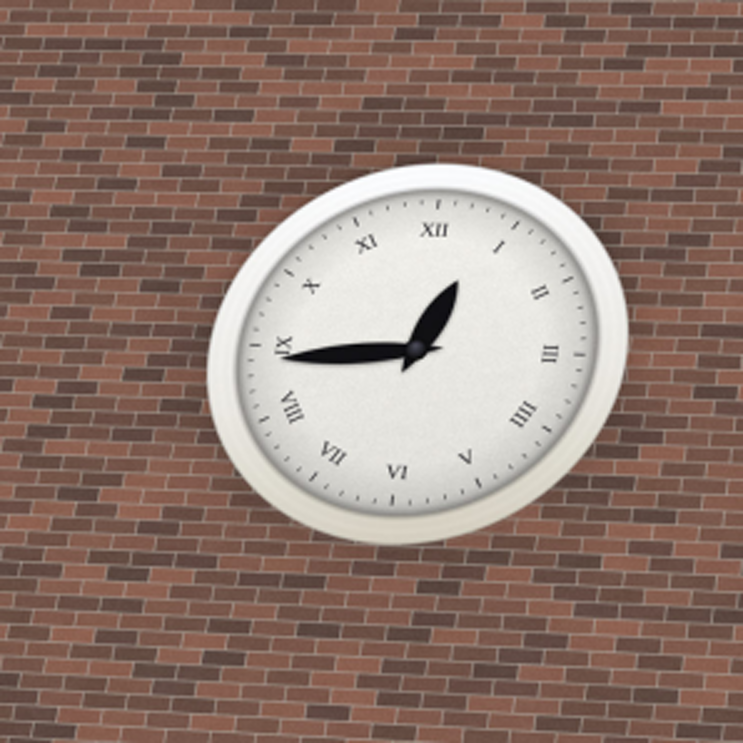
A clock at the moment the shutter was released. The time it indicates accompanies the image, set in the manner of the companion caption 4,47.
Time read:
12,44
